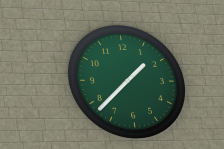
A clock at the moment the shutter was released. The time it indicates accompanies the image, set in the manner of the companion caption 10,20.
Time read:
1,38
